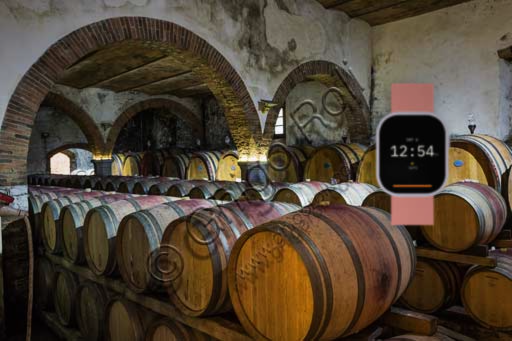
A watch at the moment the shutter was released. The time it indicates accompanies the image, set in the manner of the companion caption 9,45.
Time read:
12,54
